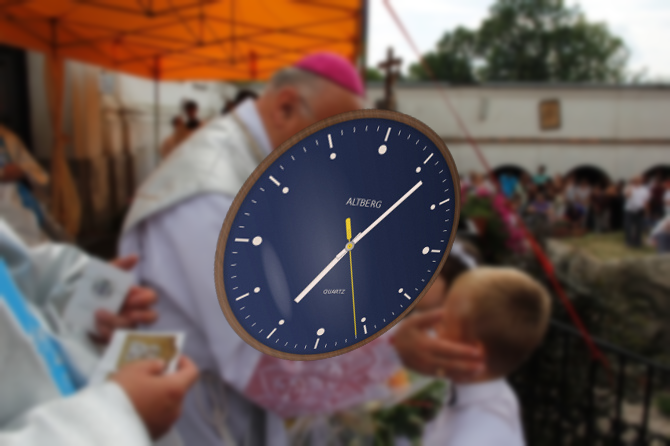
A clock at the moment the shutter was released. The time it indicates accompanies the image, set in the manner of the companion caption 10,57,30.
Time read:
7,06,26
